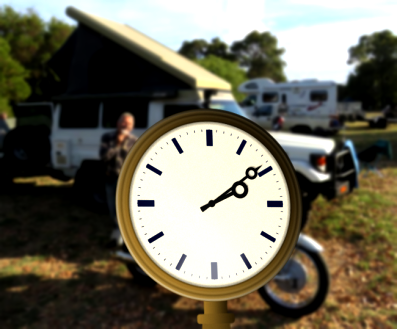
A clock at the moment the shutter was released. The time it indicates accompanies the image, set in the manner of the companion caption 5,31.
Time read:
2,09
